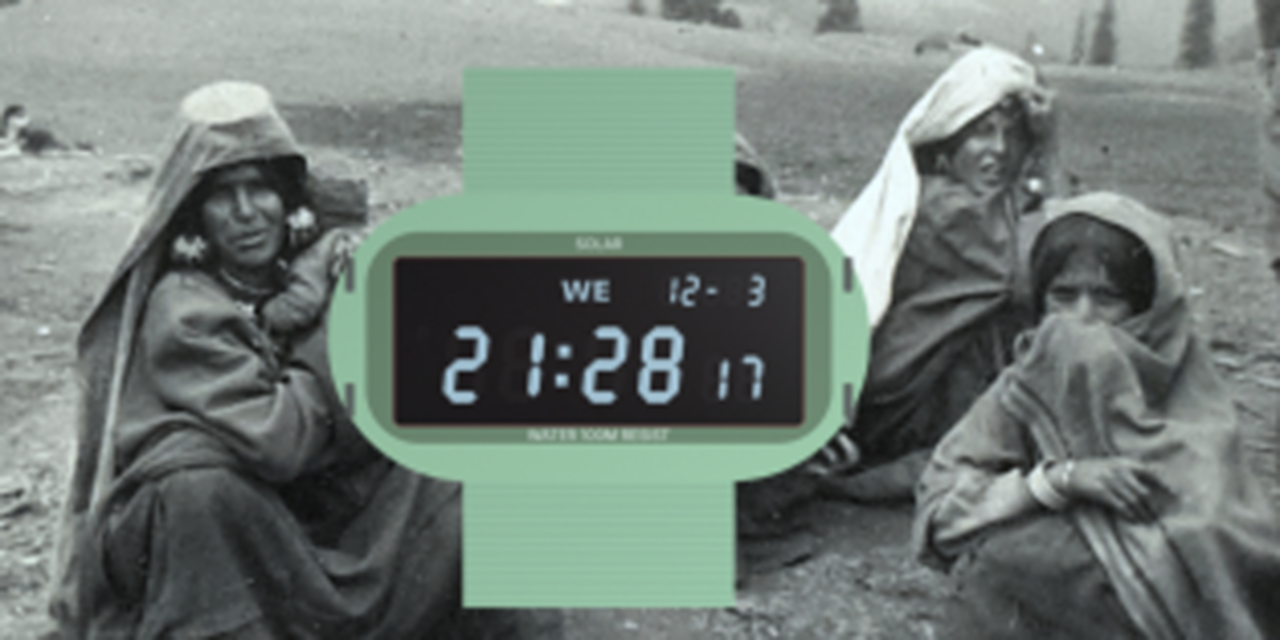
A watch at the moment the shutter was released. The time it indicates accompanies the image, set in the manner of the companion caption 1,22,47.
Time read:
21,28,17
